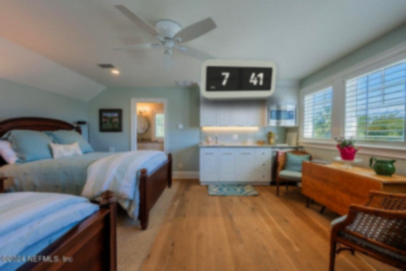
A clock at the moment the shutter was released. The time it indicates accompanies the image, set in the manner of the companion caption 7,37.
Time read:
7,41
